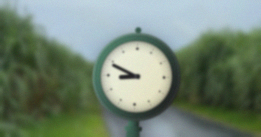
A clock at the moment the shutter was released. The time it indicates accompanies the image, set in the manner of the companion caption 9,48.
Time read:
8,49
